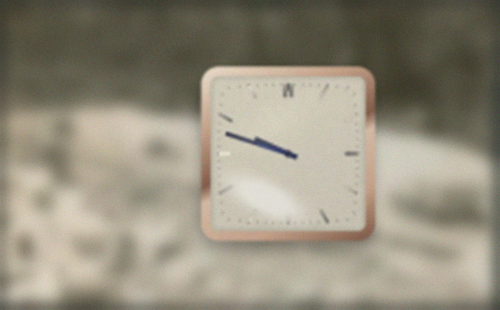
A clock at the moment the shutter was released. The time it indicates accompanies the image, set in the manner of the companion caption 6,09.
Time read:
9,48
